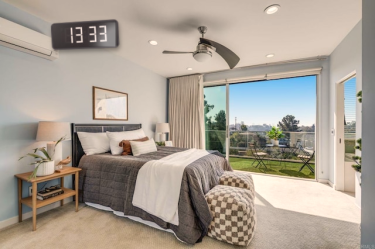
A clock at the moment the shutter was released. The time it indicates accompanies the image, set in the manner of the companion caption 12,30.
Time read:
13,33
